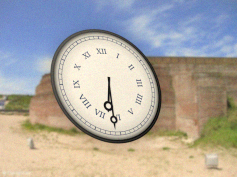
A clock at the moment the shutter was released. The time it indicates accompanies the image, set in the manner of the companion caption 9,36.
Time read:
6,31
